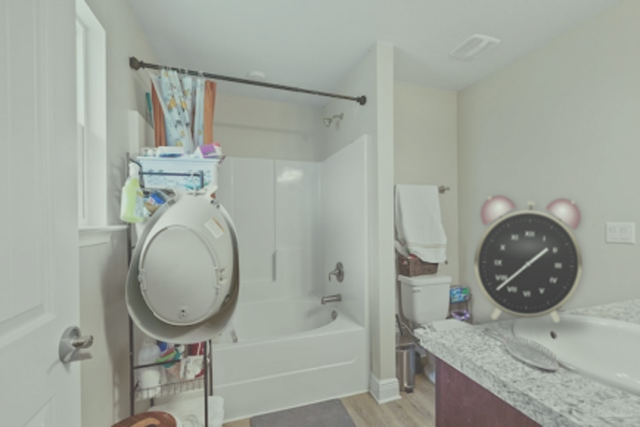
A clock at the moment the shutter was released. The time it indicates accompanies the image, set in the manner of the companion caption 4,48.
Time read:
1,38
